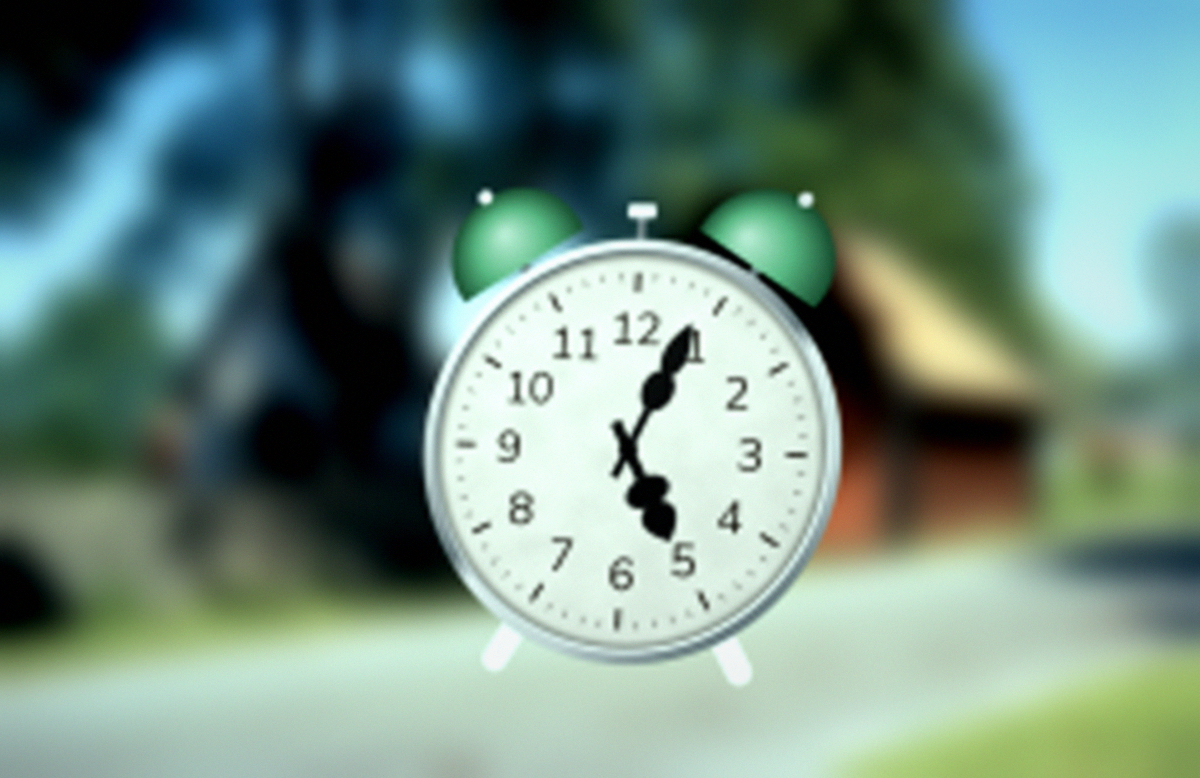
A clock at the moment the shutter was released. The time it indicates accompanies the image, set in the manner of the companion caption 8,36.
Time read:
5,04
